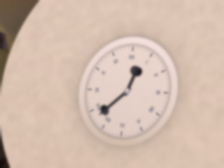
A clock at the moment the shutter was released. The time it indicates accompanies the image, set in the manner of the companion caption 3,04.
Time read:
12,38
